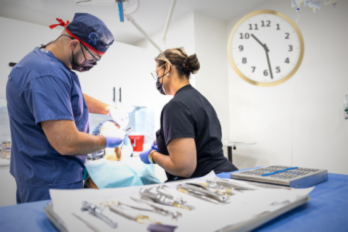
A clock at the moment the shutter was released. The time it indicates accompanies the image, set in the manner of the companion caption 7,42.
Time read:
10,28
